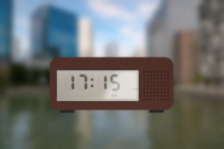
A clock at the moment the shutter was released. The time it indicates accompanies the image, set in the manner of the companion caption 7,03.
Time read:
17,15
